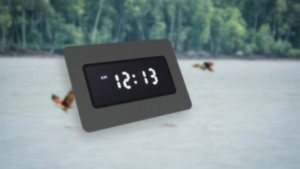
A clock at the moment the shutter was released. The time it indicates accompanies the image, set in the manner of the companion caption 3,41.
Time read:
12,13
